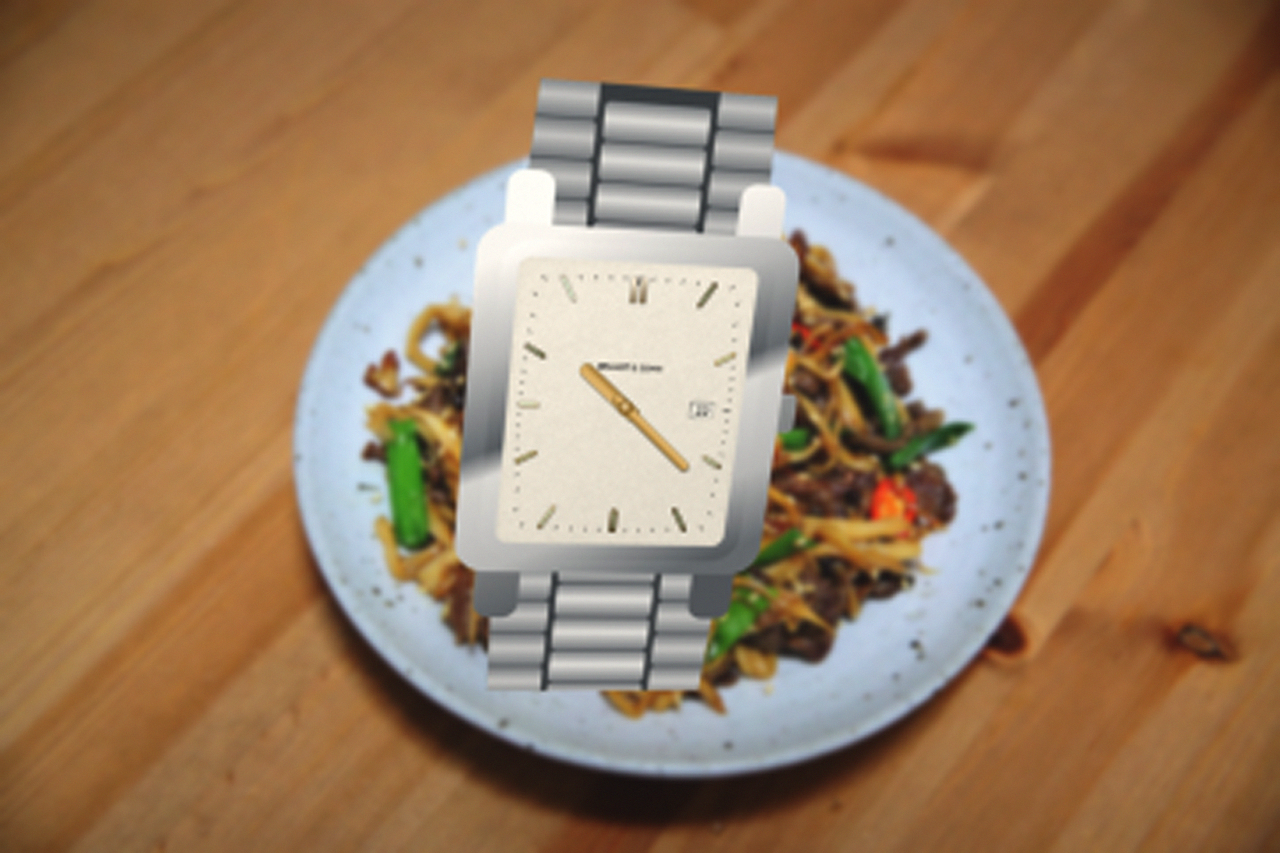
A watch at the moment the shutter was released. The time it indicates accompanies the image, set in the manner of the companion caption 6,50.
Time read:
10,22
